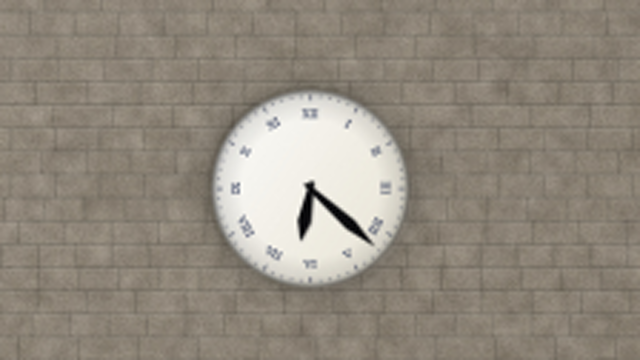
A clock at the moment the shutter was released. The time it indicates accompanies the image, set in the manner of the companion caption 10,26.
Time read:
6,22
